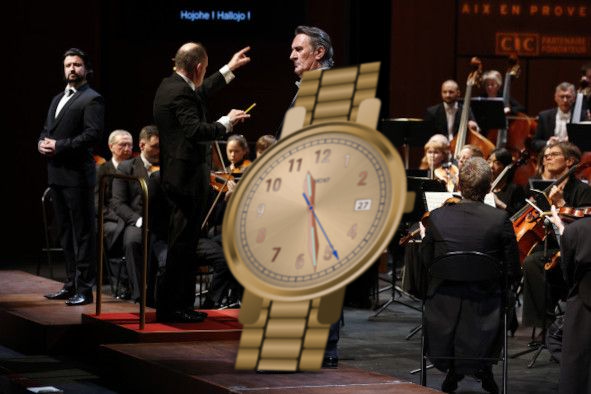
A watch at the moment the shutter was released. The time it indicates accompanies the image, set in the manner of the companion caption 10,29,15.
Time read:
11,27,24
